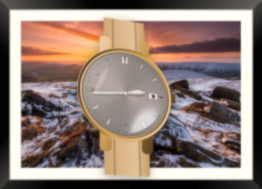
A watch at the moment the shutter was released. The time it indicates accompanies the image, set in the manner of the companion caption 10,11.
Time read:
2,44
